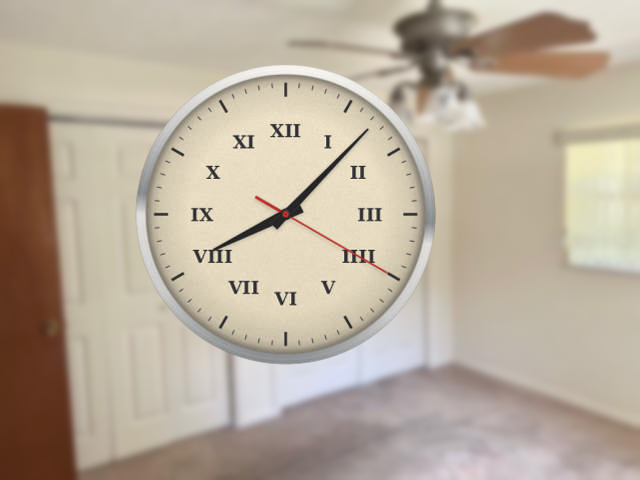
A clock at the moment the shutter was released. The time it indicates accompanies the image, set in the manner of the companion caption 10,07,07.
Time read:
8,07,20
